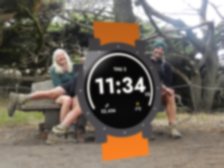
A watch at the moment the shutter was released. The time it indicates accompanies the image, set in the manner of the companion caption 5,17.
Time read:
11,34
